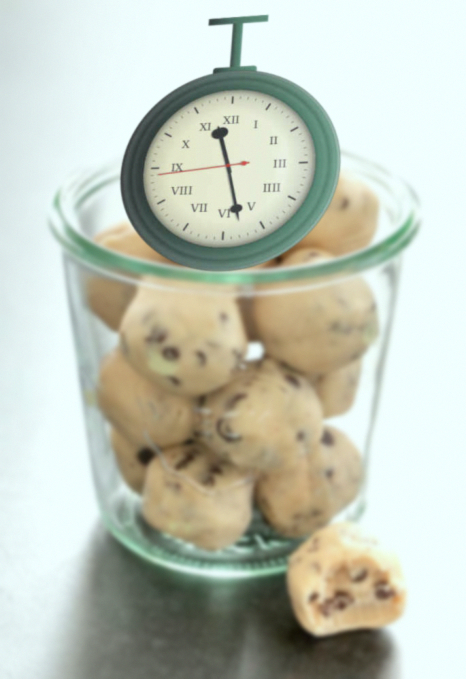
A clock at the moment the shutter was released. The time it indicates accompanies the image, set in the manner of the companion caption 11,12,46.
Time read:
11,27,44
